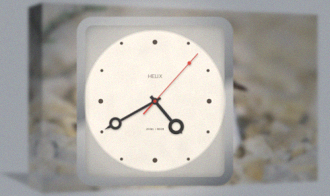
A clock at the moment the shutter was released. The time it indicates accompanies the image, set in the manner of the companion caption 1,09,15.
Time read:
4,40,07
